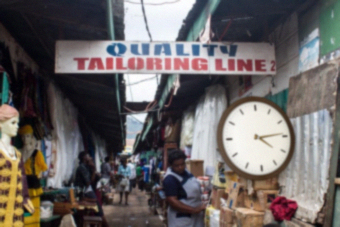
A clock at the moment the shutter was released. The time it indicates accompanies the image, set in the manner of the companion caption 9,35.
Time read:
4,14
